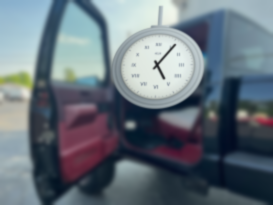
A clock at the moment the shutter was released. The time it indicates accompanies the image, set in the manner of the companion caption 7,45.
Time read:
5,06
